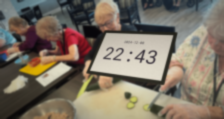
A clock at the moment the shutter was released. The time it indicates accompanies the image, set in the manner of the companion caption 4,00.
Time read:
22,43
